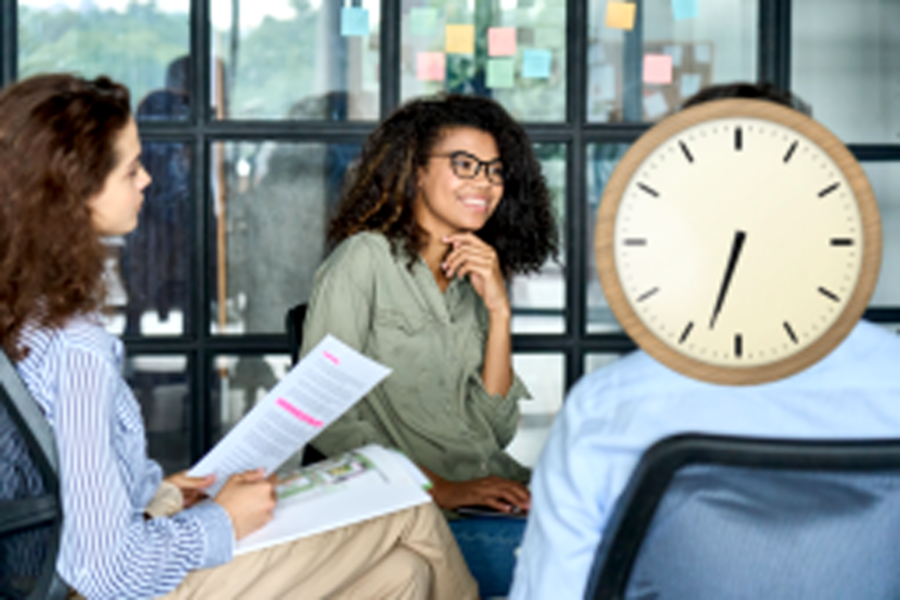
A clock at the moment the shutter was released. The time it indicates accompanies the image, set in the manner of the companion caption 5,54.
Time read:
6,33
